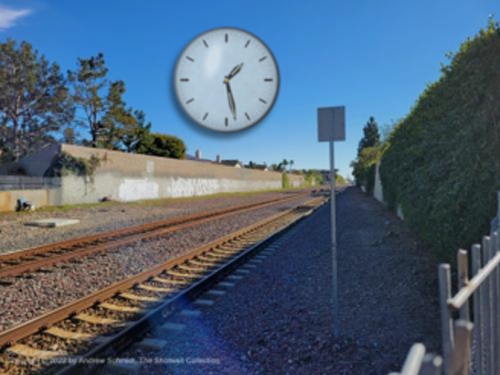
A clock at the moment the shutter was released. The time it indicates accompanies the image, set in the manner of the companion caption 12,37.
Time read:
1,28
